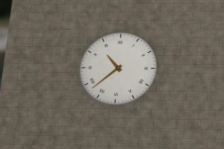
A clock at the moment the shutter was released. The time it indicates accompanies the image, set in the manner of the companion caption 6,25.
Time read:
10,38
